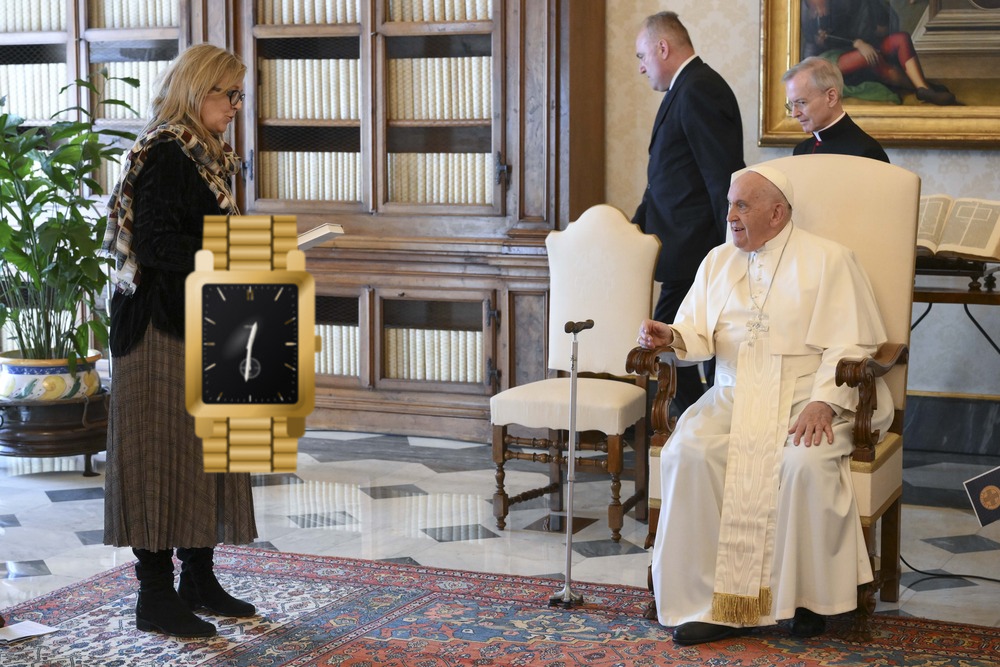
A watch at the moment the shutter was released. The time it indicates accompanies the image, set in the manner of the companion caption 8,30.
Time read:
12,31
